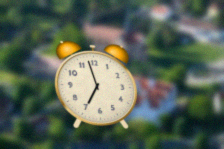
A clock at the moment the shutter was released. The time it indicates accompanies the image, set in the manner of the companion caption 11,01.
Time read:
6,58
